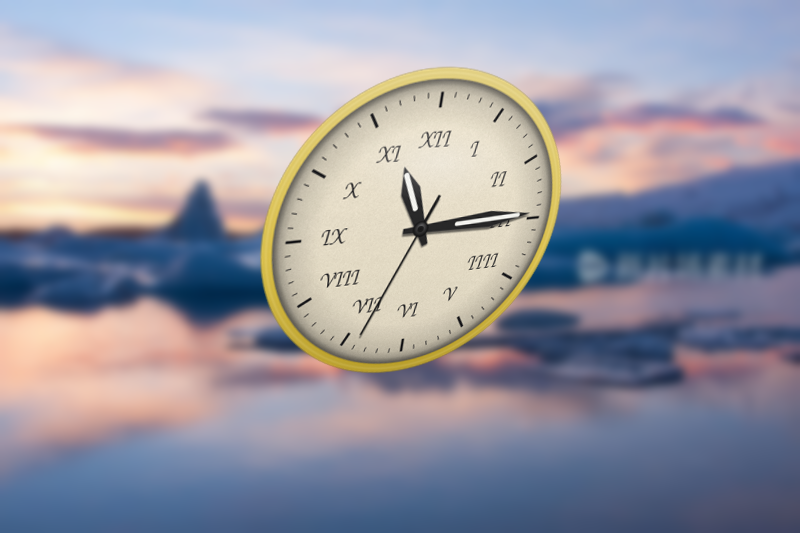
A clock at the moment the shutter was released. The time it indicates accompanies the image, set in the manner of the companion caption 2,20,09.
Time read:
11,14,34
